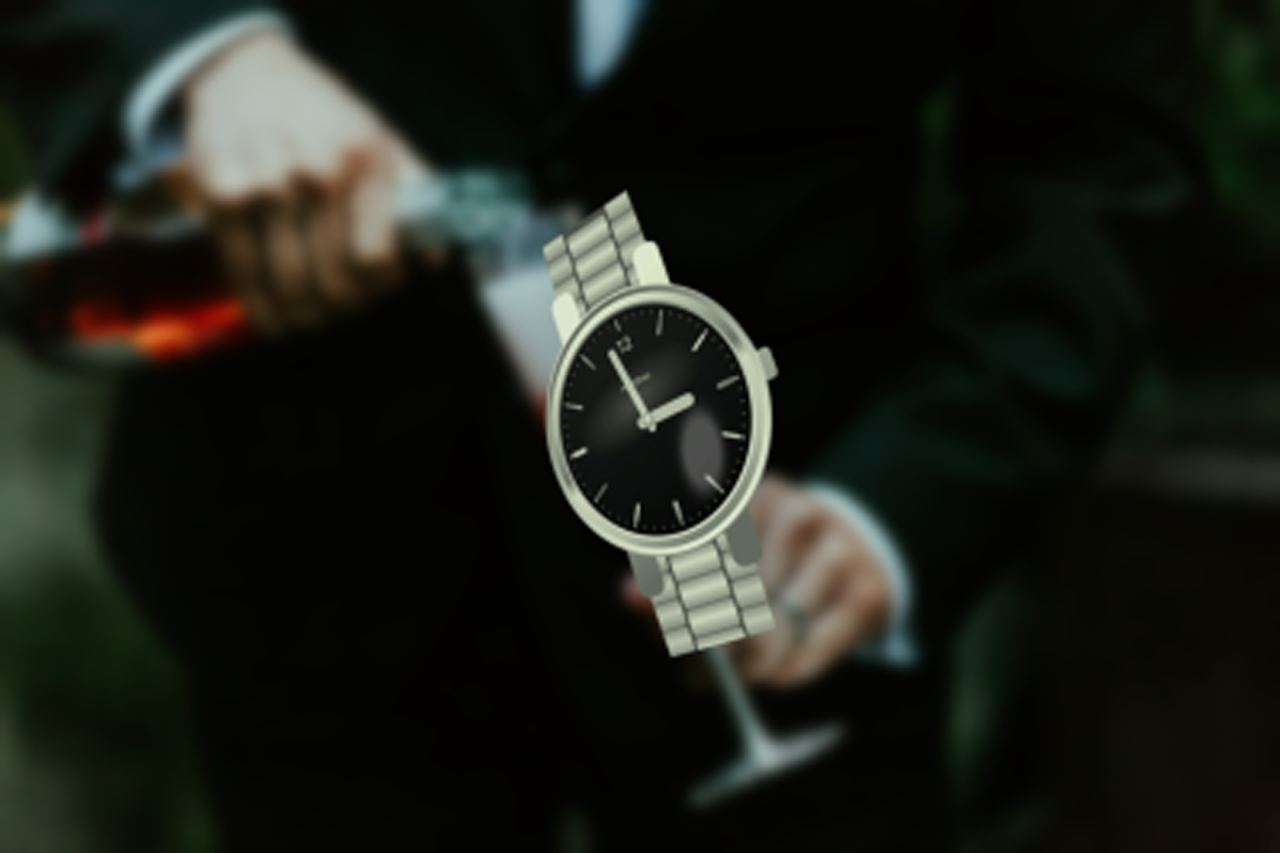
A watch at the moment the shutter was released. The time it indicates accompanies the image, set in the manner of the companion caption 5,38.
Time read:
2,58
